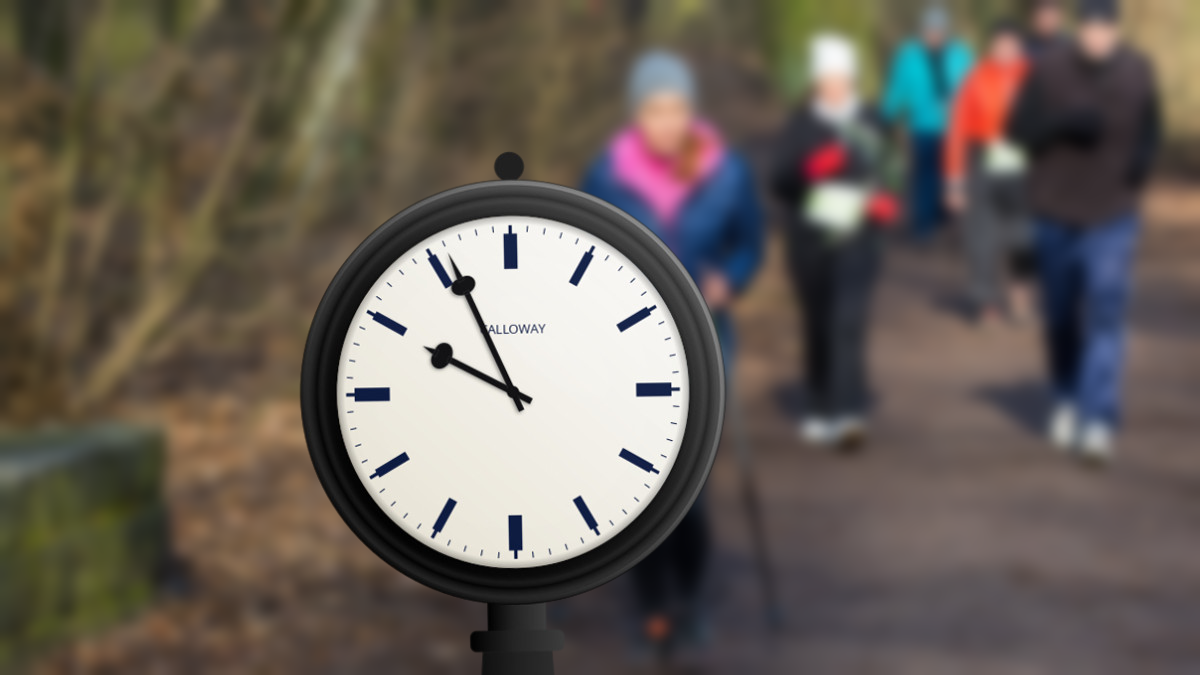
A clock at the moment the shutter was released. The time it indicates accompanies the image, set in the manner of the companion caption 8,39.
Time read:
9,56
